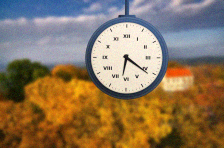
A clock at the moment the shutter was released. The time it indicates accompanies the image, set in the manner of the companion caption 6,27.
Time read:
6,21
